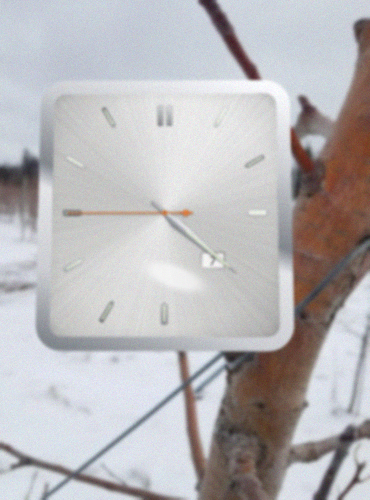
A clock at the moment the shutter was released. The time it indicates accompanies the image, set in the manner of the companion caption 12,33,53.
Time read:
4,21,45
